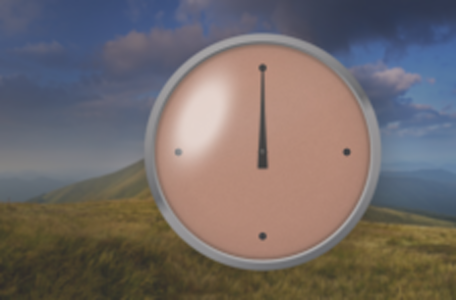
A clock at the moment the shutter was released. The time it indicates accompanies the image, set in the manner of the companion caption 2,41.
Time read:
12,00
